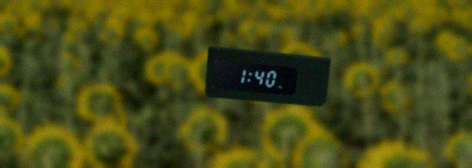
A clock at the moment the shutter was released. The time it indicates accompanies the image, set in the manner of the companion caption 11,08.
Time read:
1,40
